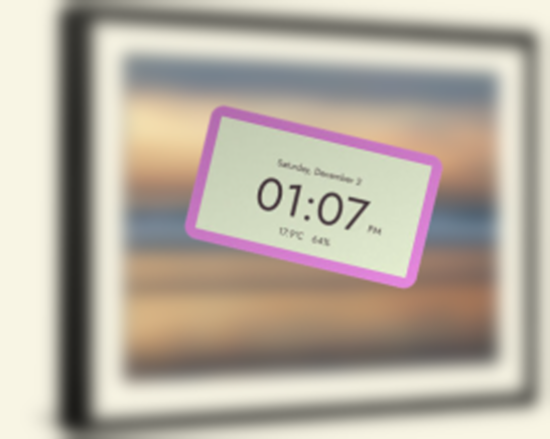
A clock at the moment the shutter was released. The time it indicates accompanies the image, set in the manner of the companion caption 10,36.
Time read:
1,07
